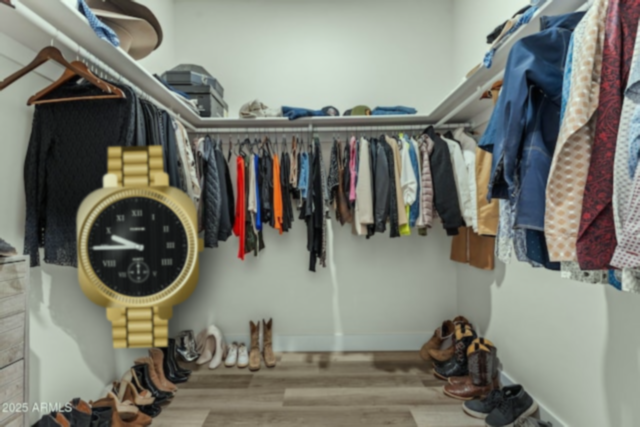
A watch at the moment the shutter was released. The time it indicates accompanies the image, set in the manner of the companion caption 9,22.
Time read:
9,45
